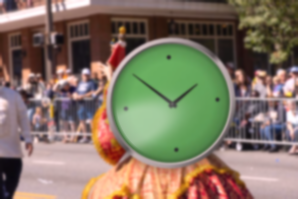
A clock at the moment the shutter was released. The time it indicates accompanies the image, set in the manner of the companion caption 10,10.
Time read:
1,52
